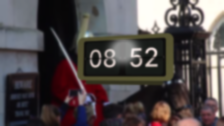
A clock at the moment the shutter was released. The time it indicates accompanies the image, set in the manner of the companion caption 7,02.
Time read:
8,52
